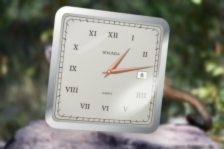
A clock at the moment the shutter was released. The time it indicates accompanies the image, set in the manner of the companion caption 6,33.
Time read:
1,13
